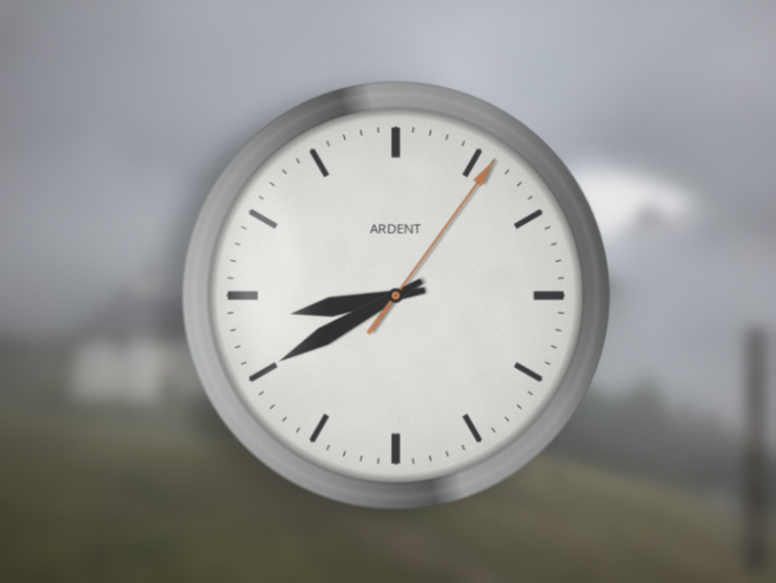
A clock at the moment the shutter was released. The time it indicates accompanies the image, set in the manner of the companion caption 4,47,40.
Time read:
8,40,06
